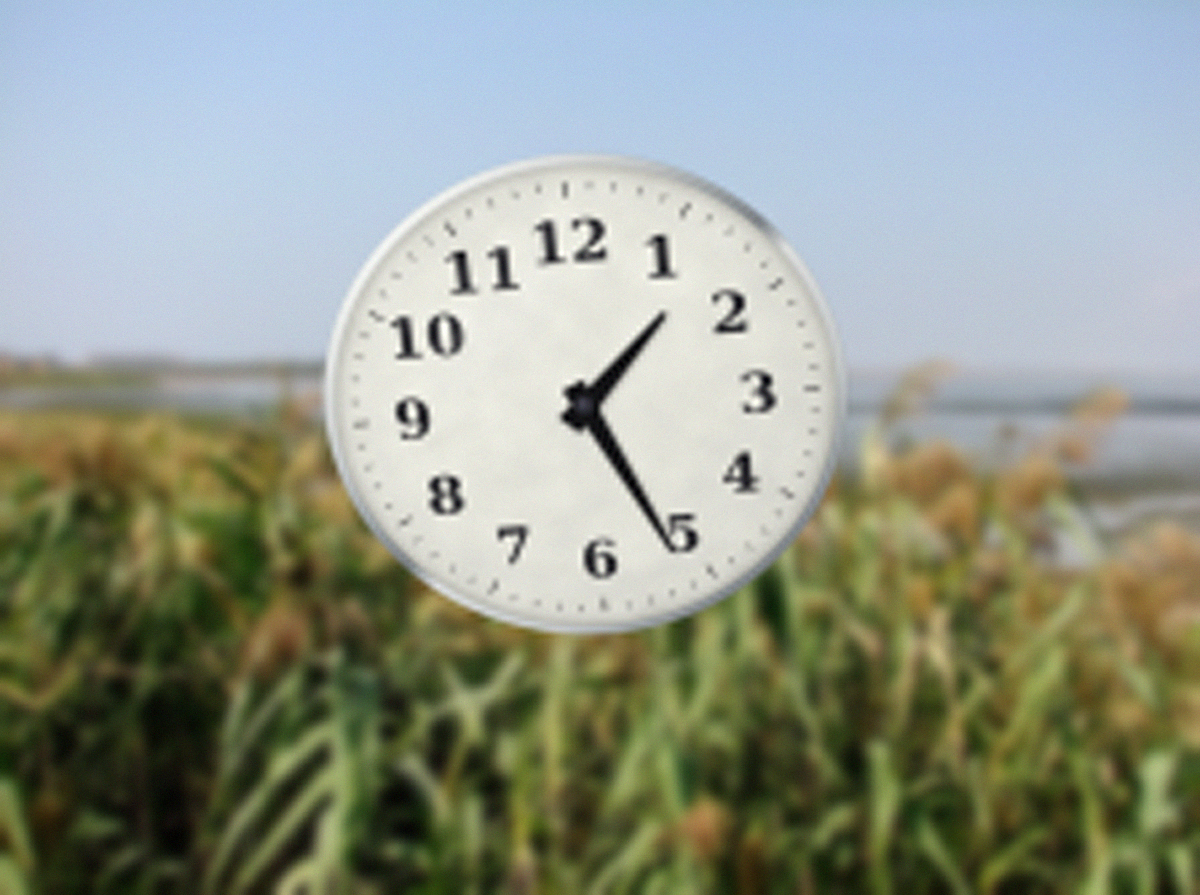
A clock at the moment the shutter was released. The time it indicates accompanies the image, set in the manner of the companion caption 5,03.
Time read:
1,26
